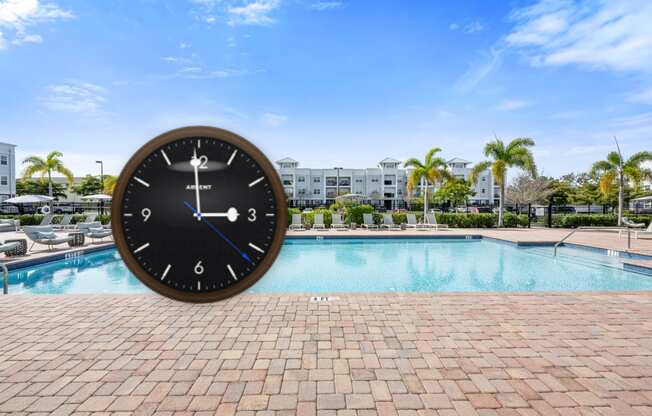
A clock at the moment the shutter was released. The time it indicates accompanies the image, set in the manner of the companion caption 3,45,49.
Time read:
2,59,22
